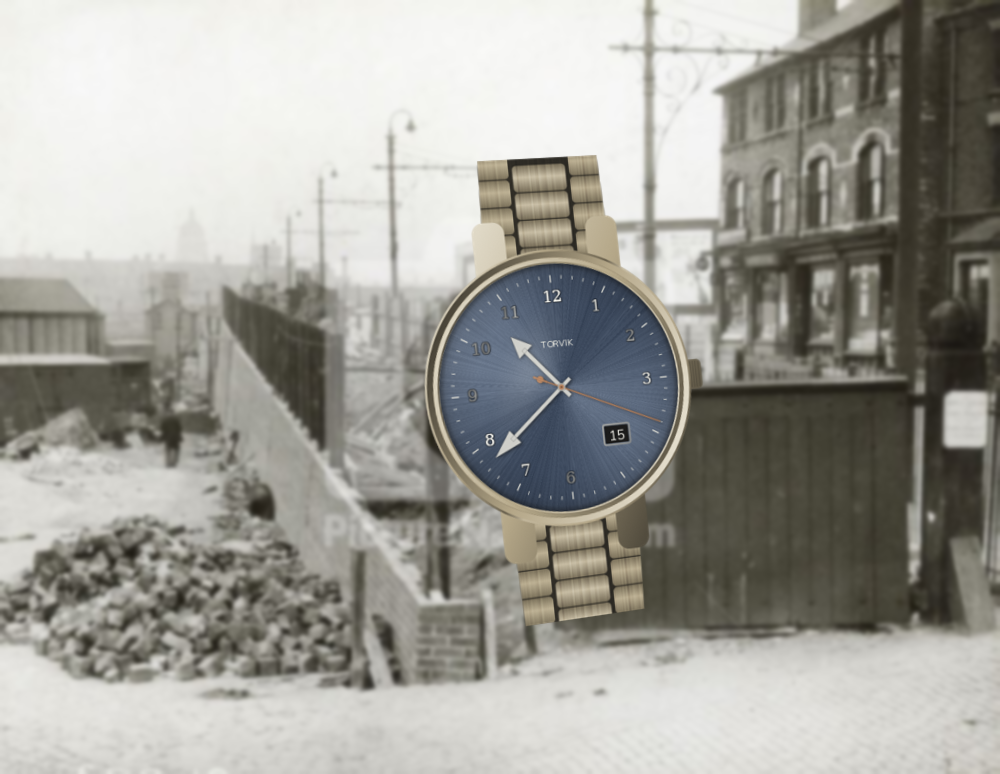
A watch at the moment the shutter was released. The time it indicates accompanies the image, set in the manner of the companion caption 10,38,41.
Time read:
10,38,19
